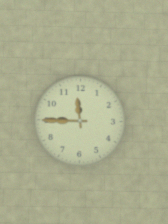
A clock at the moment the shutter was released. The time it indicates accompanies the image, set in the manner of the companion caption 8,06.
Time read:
11,45
